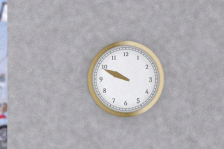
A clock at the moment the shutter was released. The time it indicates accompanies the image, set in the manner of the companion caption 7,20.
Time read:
9,49
